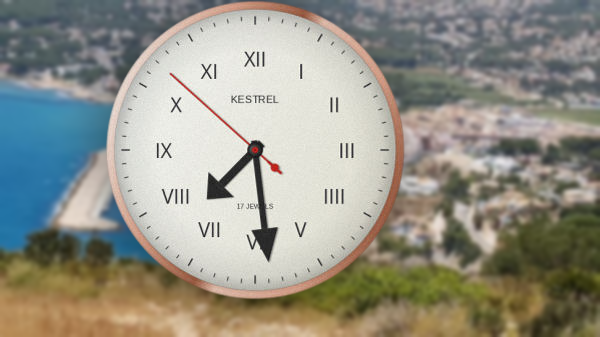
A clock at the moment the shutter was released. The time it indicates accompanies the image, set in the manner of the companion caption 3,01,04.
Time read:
7,28,52
